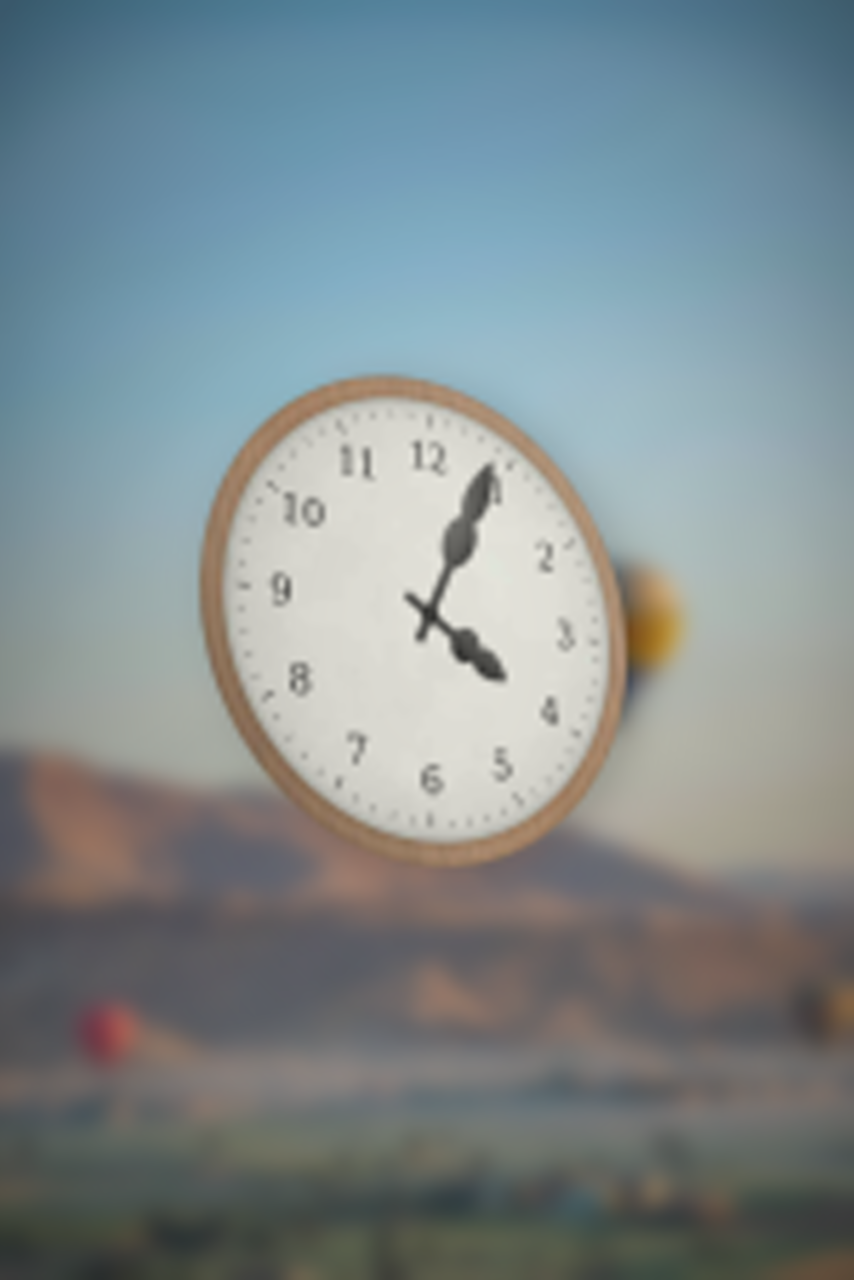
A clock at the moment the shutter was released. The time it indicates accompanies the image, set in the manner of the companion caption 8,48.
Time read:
4,04
